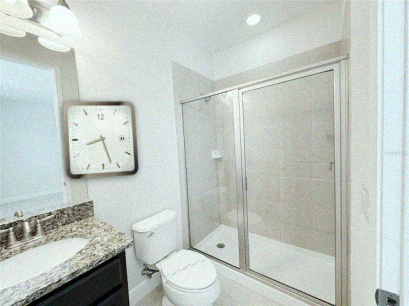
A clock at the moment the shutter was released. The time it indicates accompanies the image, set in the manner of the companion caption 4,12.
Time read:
8,27
